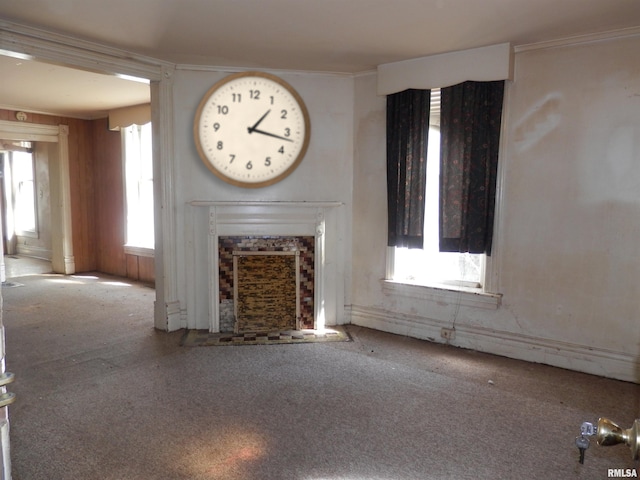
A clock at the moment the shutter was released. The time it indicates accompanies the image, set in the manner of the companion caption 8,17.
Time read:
1,17
